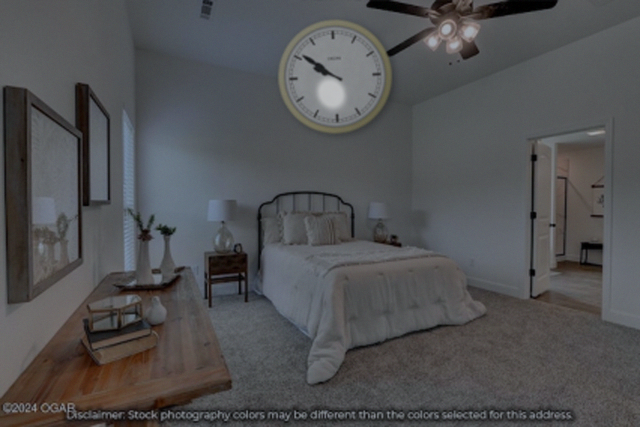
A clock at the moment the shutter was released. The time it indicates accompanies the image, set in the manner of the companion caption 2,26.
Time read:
9,51
